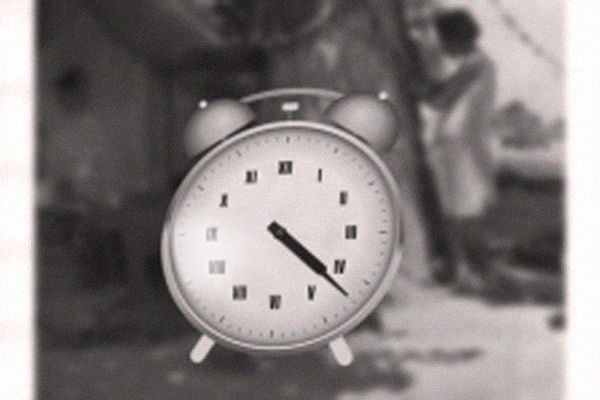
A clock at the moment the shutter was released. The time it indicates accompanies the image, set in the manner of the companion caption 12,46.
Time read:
4,22
